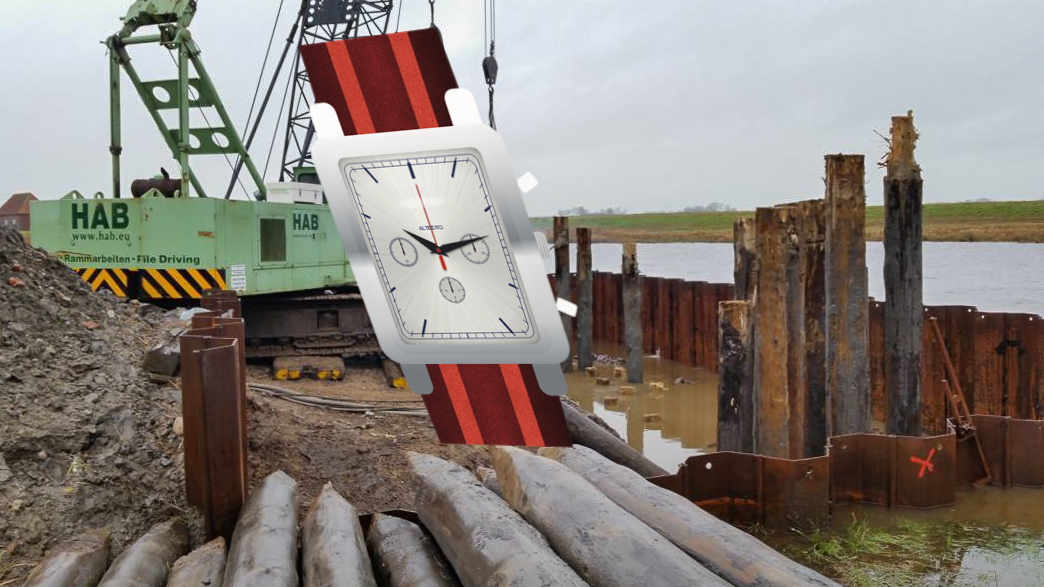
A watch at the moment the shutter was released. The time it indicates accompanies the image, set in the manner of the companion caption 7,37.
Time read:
10,13
